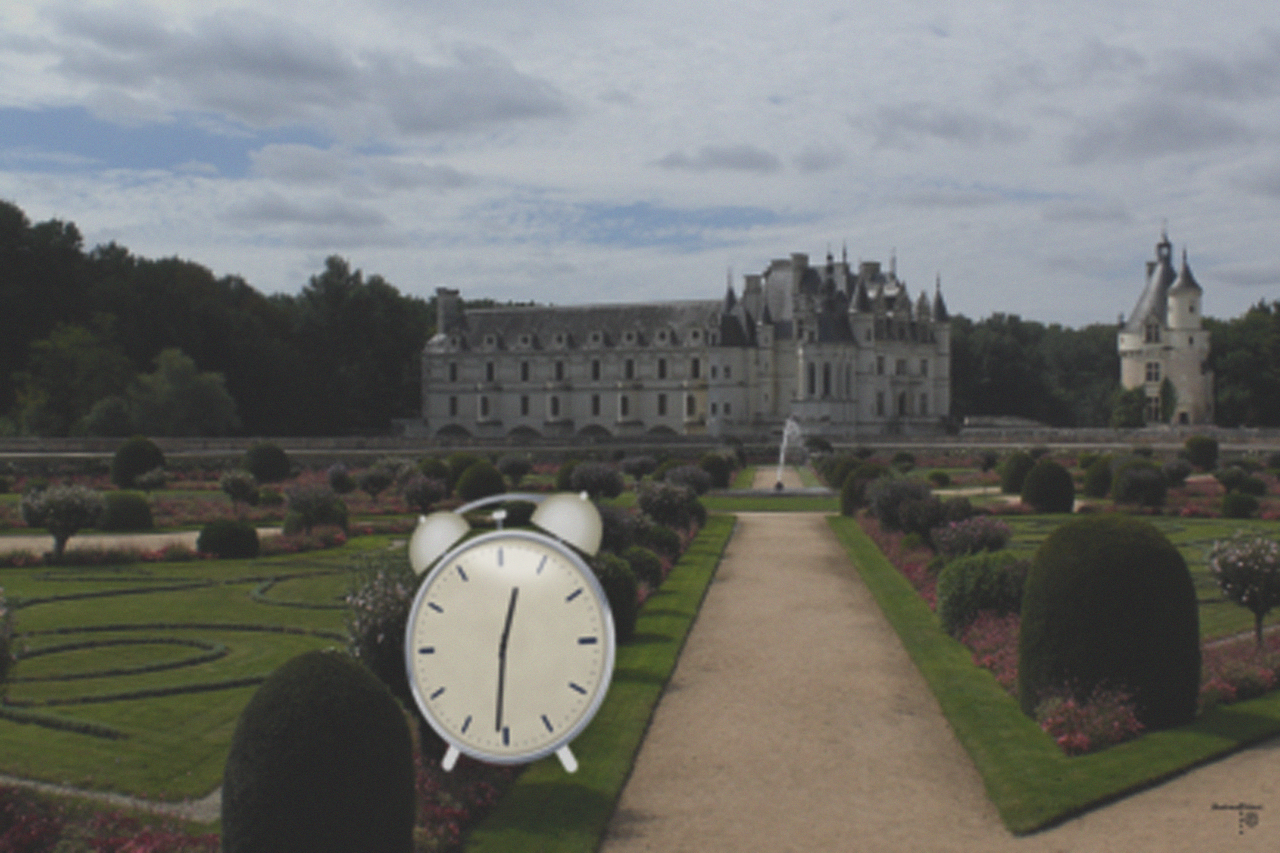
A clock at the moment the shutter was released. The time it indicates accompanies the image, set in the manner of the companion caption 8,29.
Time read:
12,31
